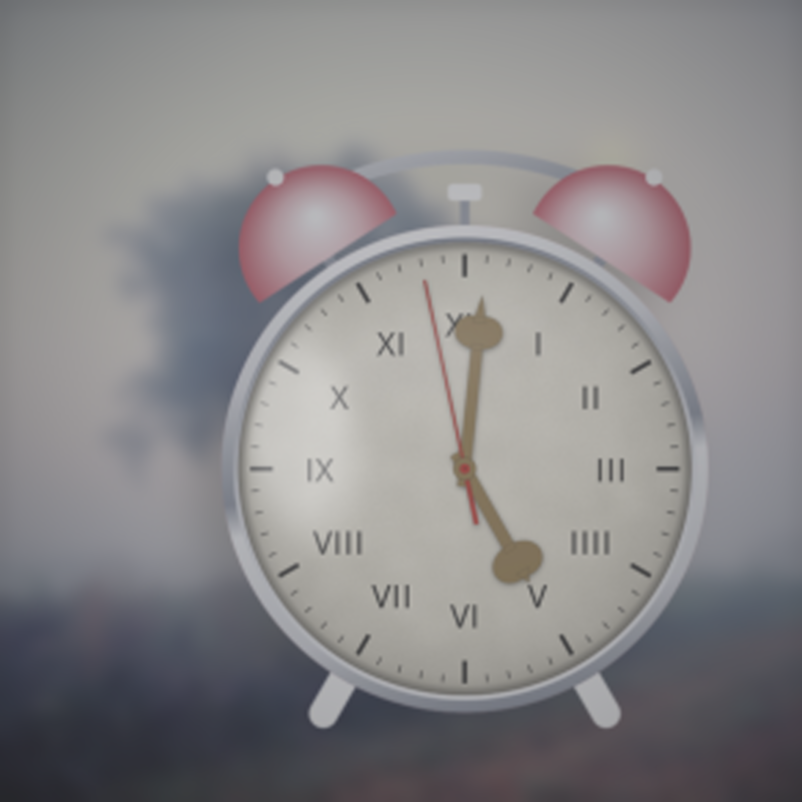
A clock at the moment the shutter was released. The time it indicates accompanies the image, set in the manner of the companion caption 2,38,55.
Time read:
5,00,58
